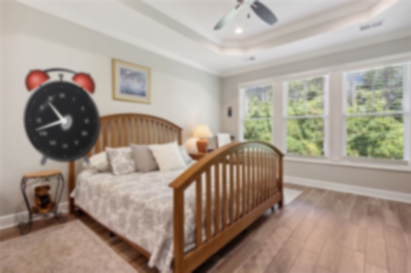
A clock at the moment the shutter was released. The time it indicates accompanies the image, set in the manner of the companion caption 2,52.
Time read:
10,42
